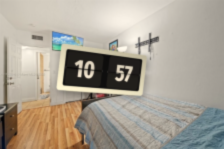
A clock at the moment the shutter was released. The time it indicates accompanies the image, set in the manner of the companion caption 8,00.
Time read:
10,57
